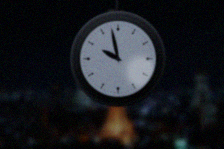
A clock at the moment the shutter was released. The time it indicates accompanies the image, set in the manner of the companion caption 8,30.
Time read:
9,58
